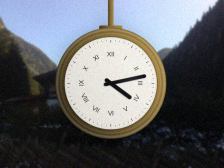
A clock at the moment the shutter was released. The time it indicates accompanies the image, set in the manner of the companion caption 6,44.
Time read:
4,13
